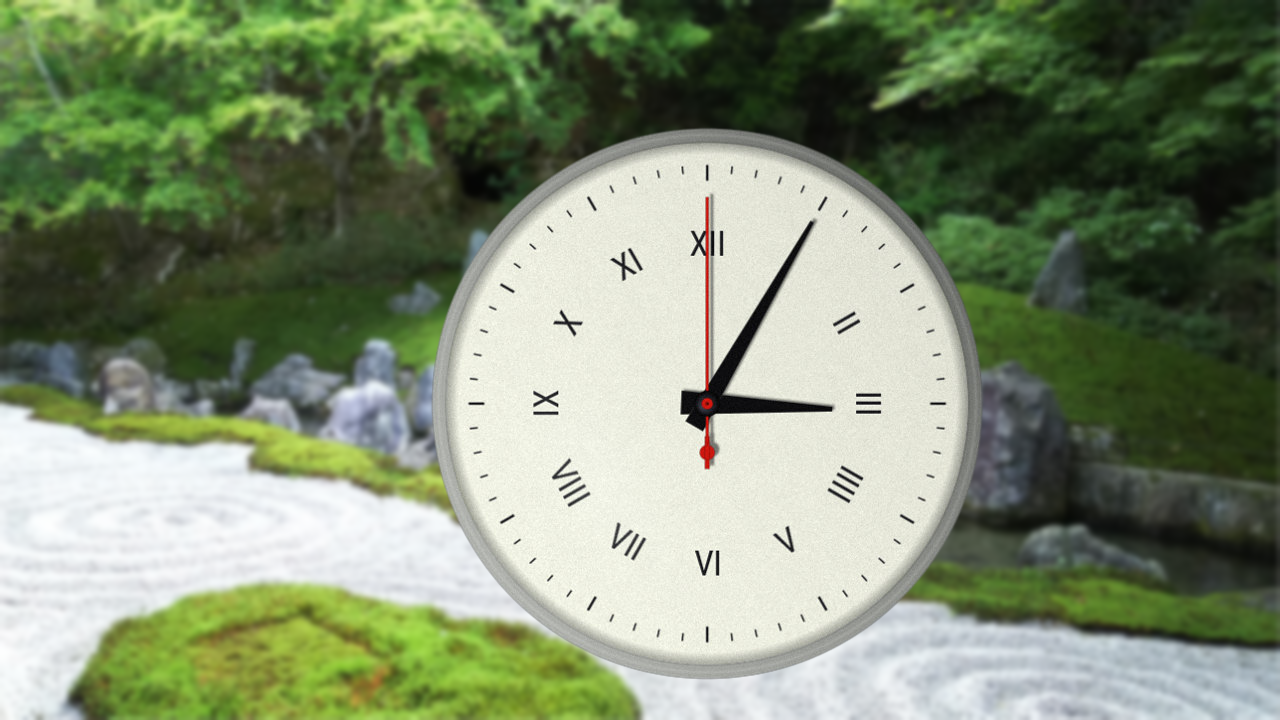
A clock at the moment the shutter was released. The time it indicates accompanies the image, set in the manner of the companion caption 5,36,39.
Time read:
3,05,00
